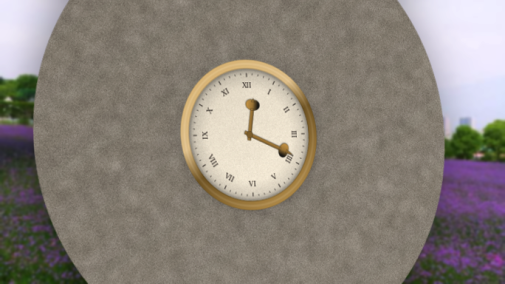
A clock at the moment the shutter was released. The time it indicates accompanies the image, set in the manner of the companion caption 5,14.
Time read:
12,19
